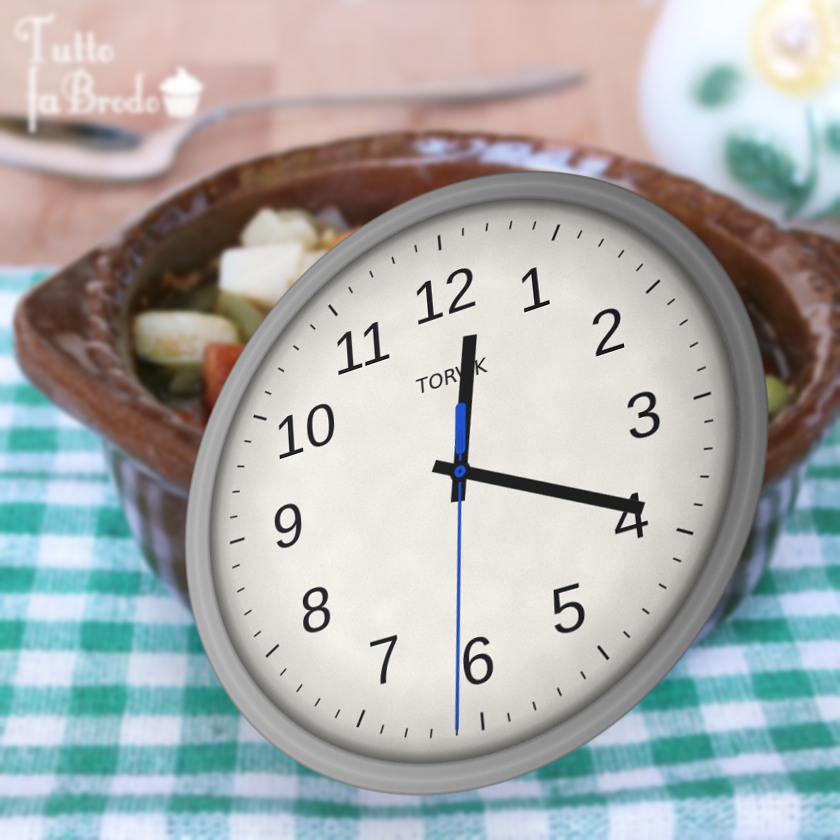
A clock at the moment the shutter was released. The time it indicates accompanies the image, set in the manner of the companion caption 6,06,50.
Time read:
12,19,31
